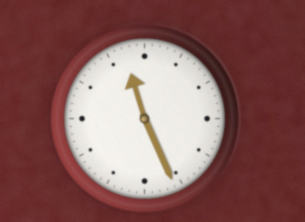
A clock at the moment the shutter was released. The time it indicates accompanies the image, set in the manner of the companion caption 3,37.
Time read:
11,26
